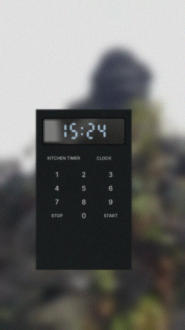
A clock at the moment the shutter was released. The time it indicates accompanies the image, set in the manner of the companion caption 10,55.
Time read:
15,24
